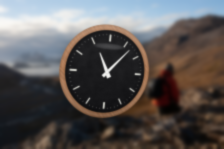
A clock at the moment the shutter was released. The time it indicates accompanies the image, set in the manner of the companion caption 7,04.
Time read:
11,07
